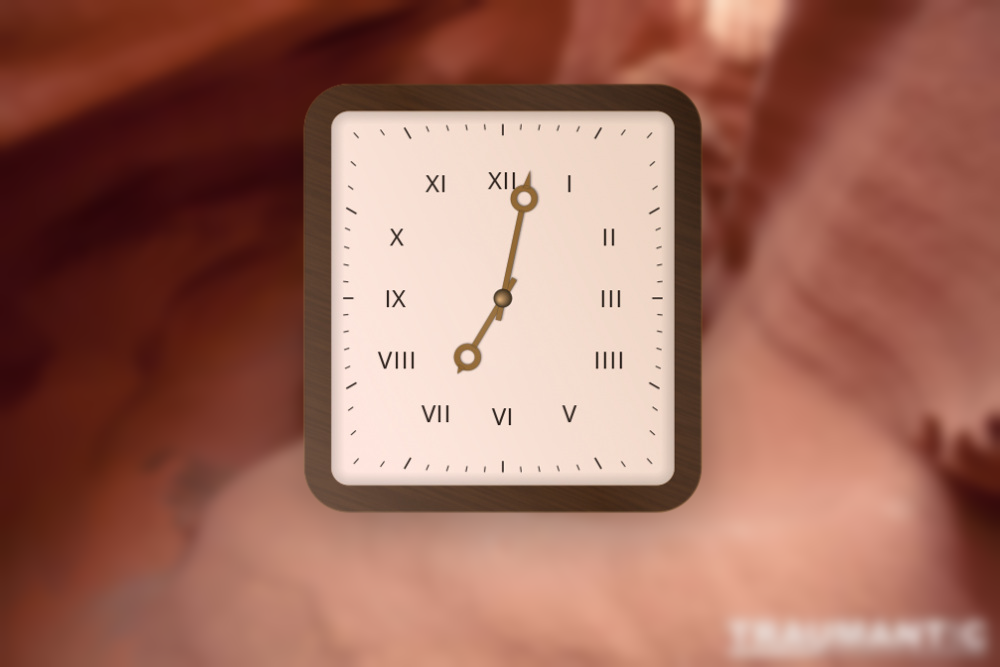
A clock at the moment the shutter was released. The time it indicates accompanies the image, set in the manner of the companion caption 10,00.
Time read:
7,02
